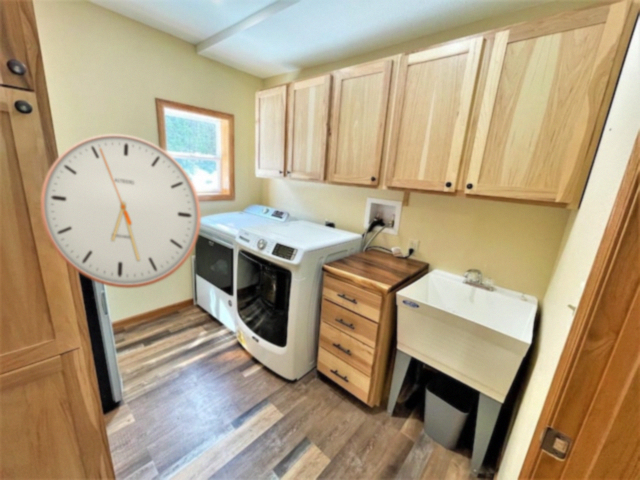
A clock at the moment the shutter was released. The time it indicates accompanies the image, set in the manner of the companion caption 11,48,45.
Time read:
6,26,56
